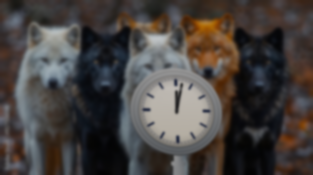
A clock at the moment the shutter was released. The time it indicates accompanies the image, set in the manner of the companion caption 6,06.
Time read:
12,02
